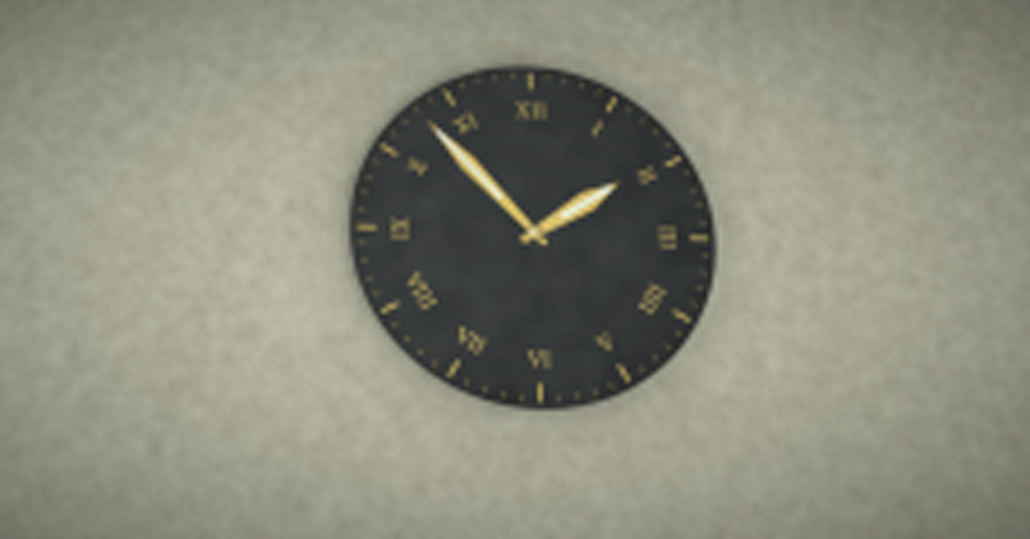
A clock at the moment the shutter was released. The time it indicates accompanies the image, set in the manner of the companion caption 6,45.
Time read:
1,53
